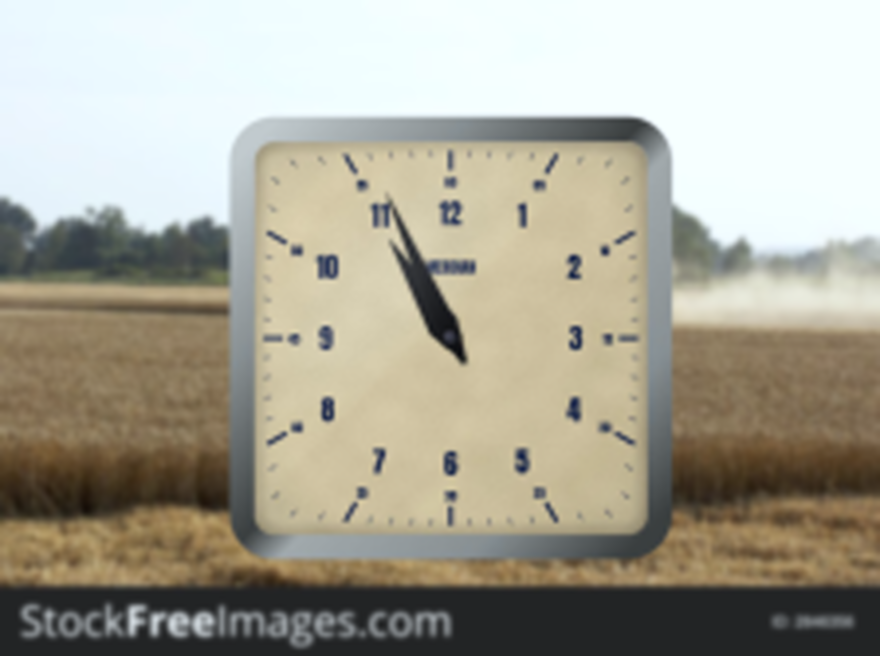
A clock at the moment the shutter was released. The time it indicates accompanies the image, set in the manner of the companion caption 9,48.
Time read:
10,56
